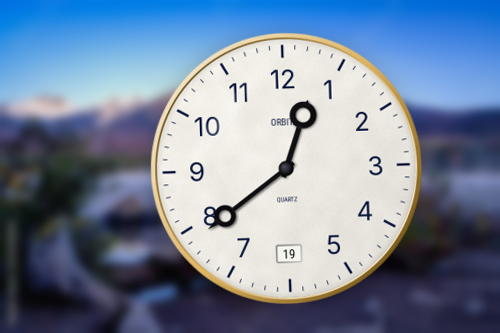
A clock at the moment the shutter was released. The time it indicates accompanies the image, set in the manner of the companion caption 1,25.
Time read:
12,39
